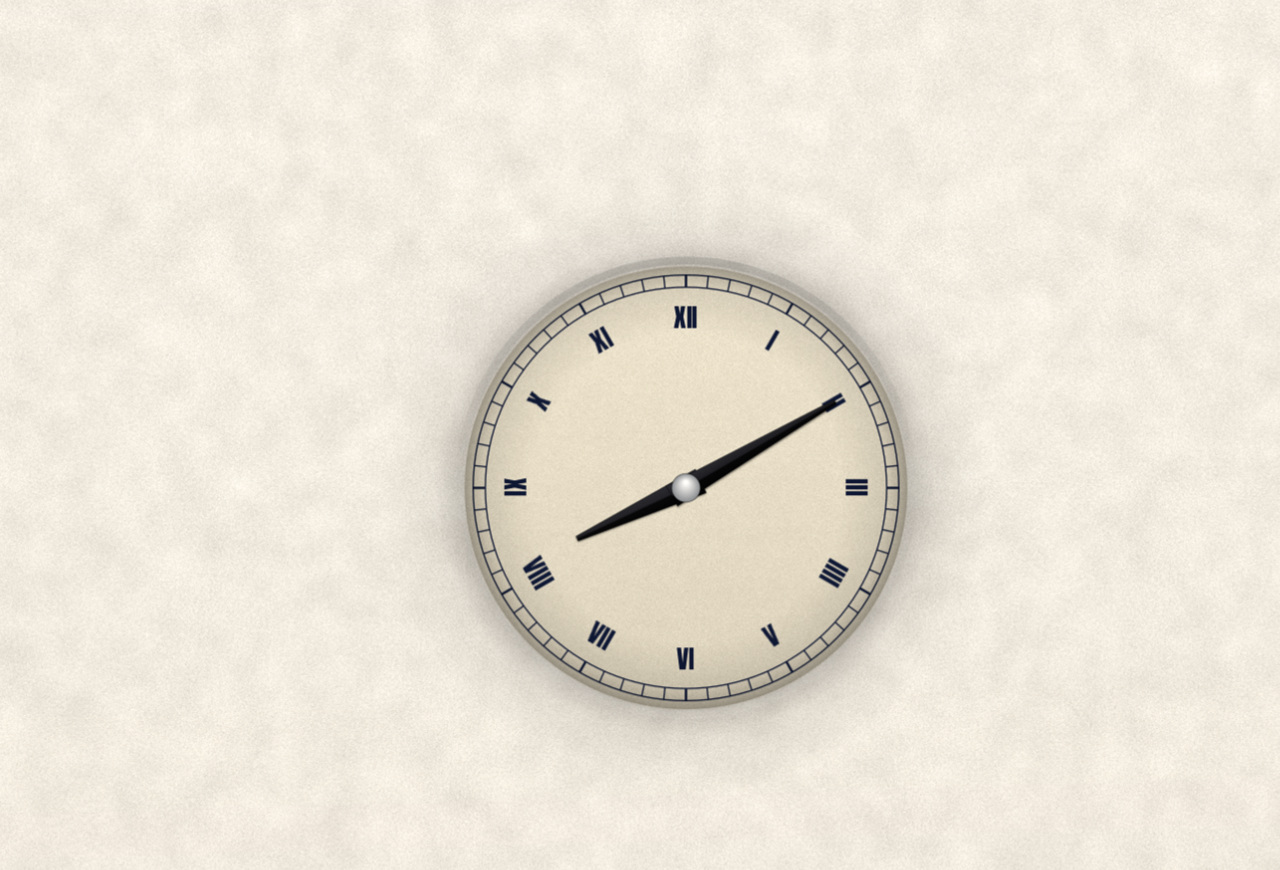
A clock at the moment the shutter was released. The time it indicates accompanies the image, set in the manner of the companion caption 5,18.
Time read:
8,10
